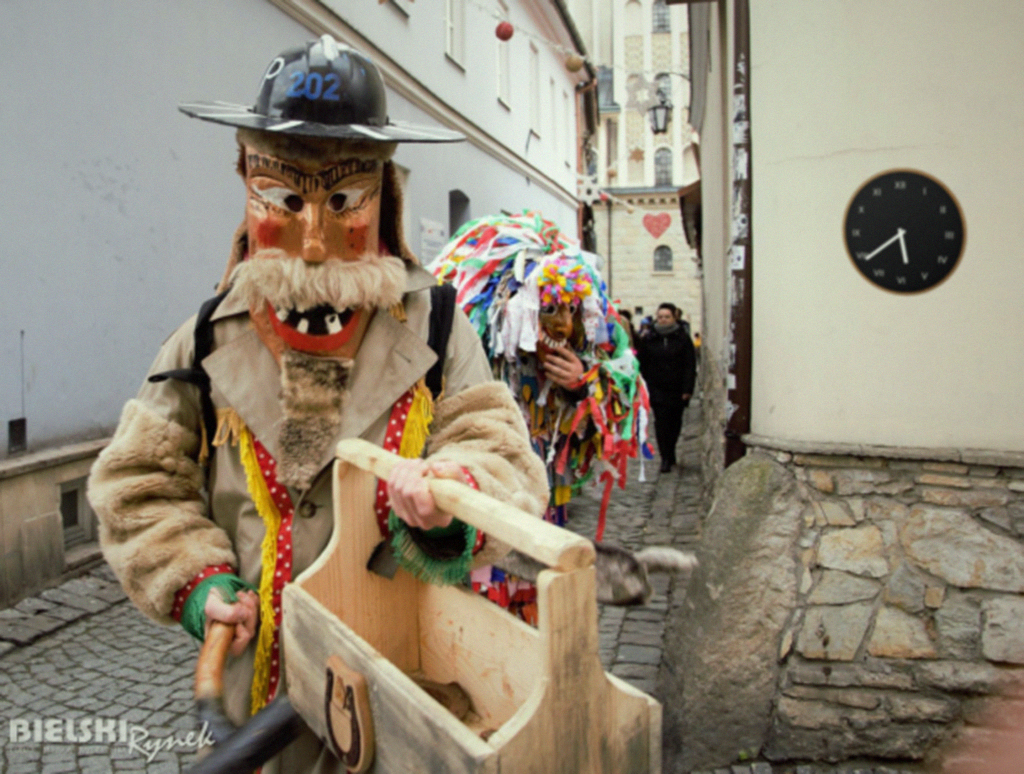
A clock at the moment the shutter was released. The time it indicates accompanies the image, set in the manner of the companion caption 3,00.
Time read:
5,39
